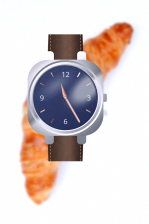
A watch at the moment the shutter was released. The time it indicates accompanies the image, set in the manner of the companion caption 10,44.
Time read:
11,25
